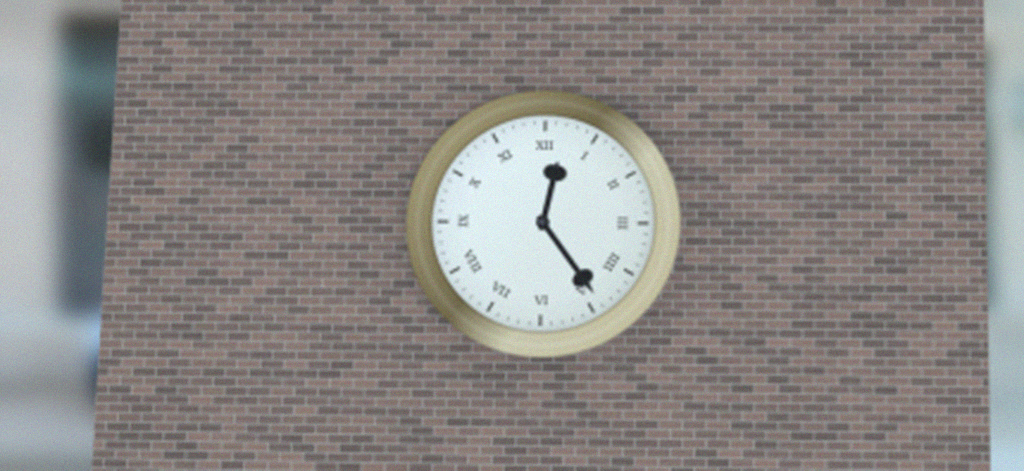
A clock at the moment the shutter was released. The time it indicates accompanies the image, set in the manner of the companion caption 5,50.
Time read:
12,24
